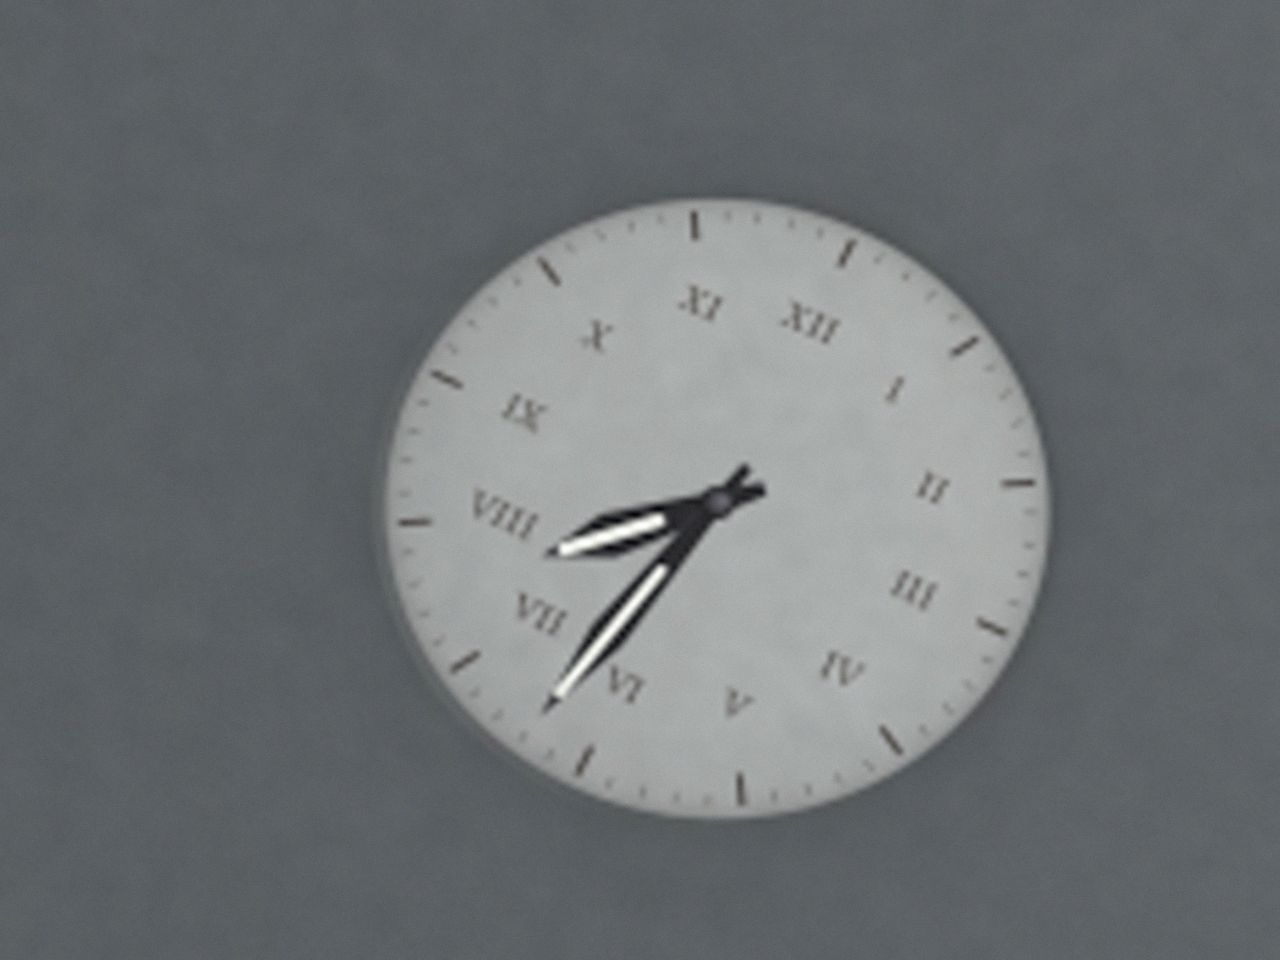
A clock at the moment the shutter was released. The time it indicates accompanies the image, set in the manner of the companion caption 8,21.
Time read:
7,32
